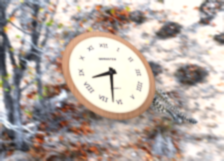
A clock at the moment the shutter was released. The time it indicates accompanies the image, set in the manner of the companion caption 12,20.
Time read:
8,32
